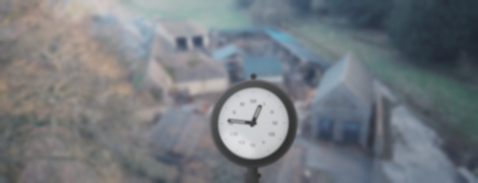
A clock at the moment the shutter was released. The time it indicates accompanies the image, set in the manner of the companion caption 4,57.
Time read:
12,46
